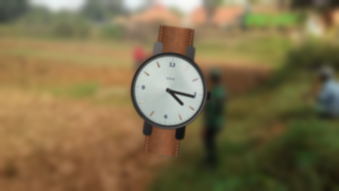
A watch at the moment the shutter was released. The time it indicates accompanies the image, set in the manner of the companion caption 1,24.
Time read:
4,16
